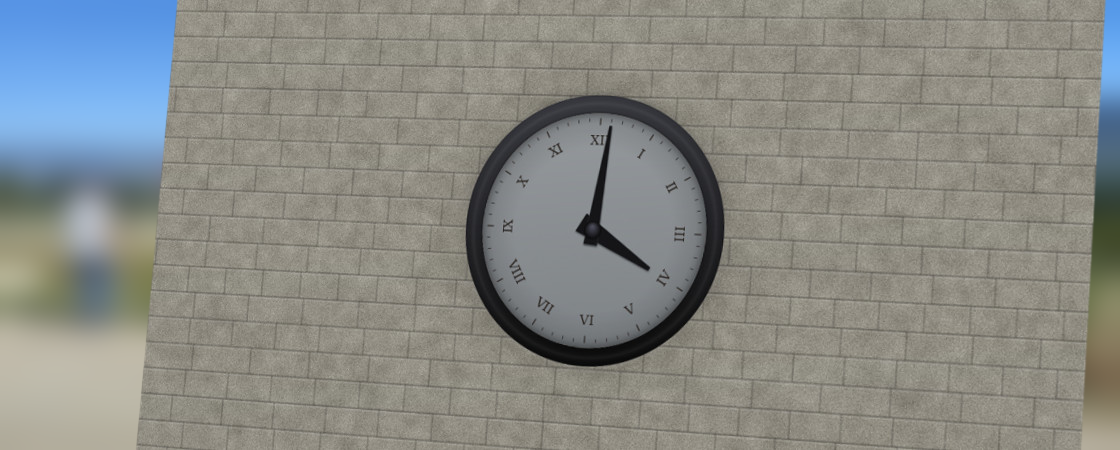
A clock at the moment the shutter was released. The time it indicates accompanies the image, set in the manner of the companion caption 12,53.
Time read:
4,01
